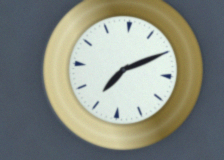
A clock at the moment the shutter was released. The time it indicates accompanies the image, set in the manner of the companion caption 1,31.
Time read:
7,10
